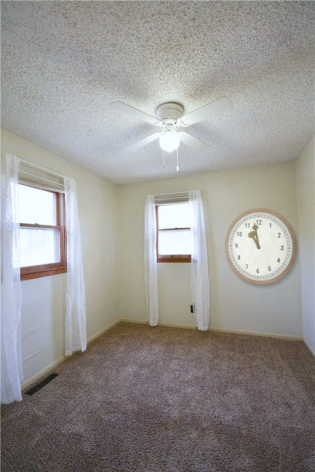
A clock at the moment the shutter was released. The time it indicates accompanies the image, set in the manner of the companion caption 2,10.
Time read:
10,58
